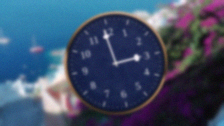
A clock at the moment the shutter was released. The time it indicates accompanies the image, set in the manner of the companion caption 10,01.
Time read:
2,59
